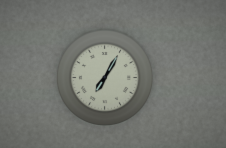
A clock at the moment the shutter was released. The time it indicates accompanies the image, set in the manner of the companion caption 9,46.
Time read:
7,05
